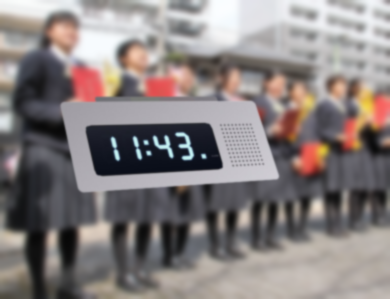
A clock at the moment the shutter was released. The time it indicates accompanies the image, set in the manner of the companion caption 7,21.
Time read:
11,43
